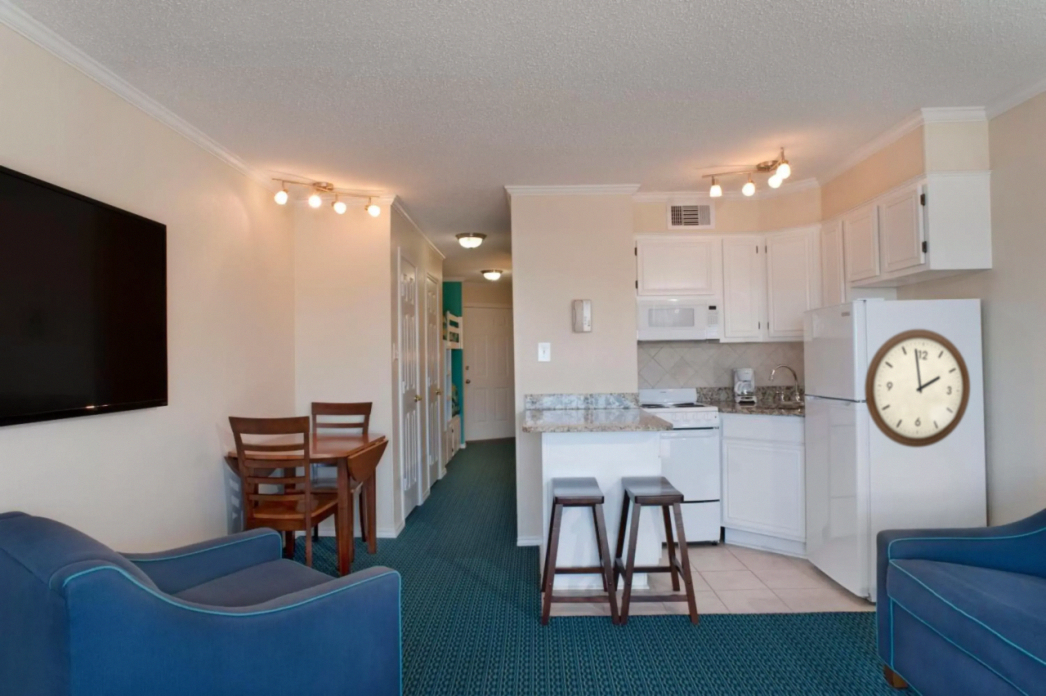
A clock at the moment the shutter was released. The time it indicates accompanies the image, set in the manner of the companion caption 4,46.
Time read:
1,58
